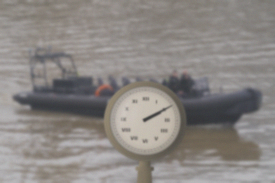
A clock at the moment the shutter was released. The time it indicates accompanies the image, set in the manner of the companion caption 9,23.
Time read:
2,10
